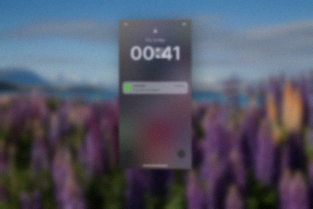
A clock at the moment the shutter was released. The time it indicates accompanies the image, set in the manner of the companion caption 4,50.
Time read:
0,41
